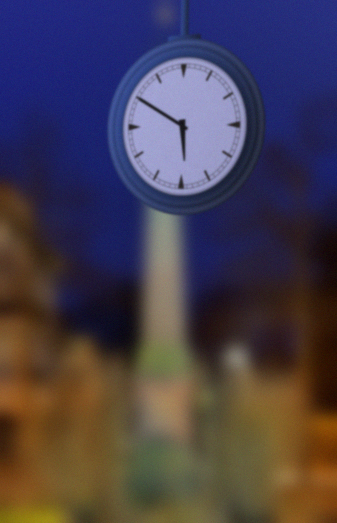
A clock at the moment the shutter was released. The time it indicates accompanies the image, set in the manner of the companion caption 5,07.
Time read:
5,50
